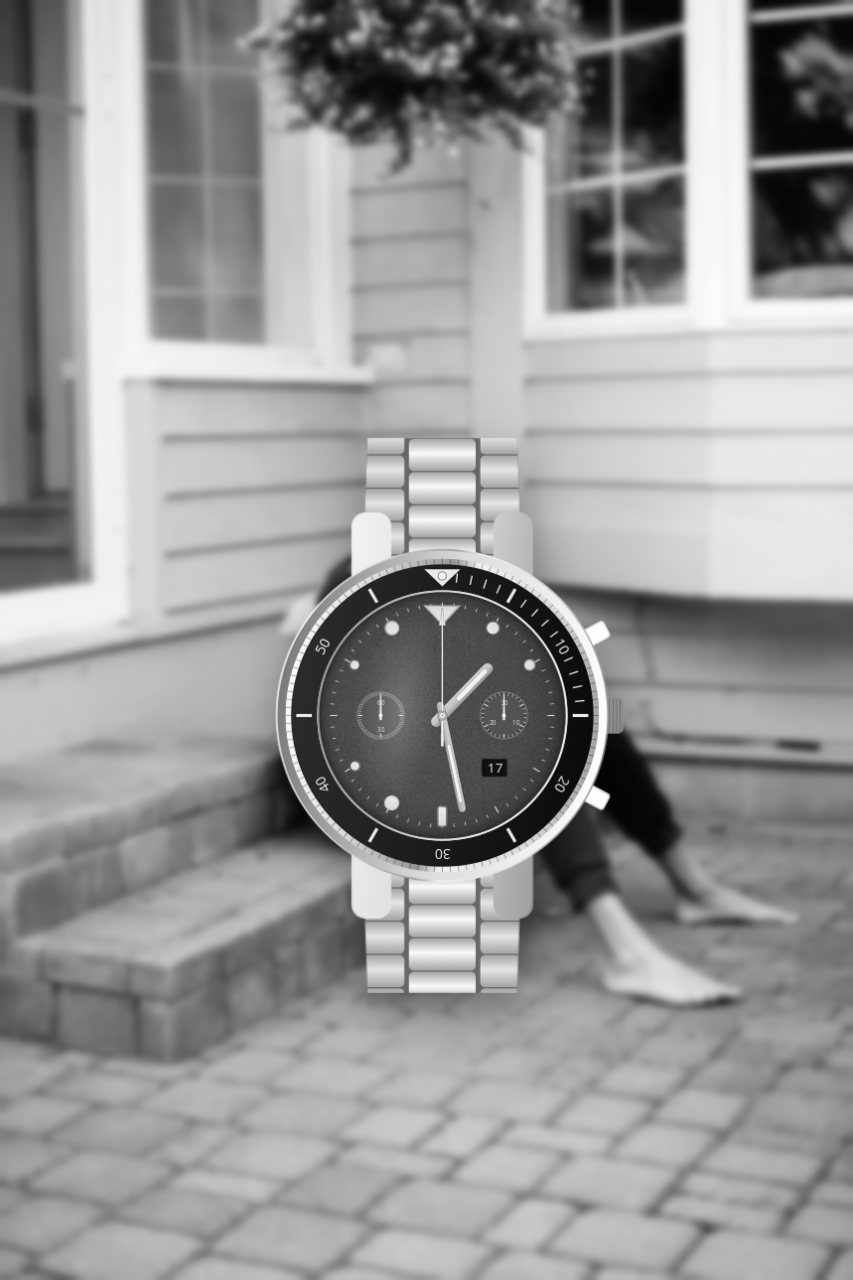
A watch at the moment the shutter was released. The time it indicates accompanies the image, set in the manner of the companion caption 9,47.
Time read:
1,28
